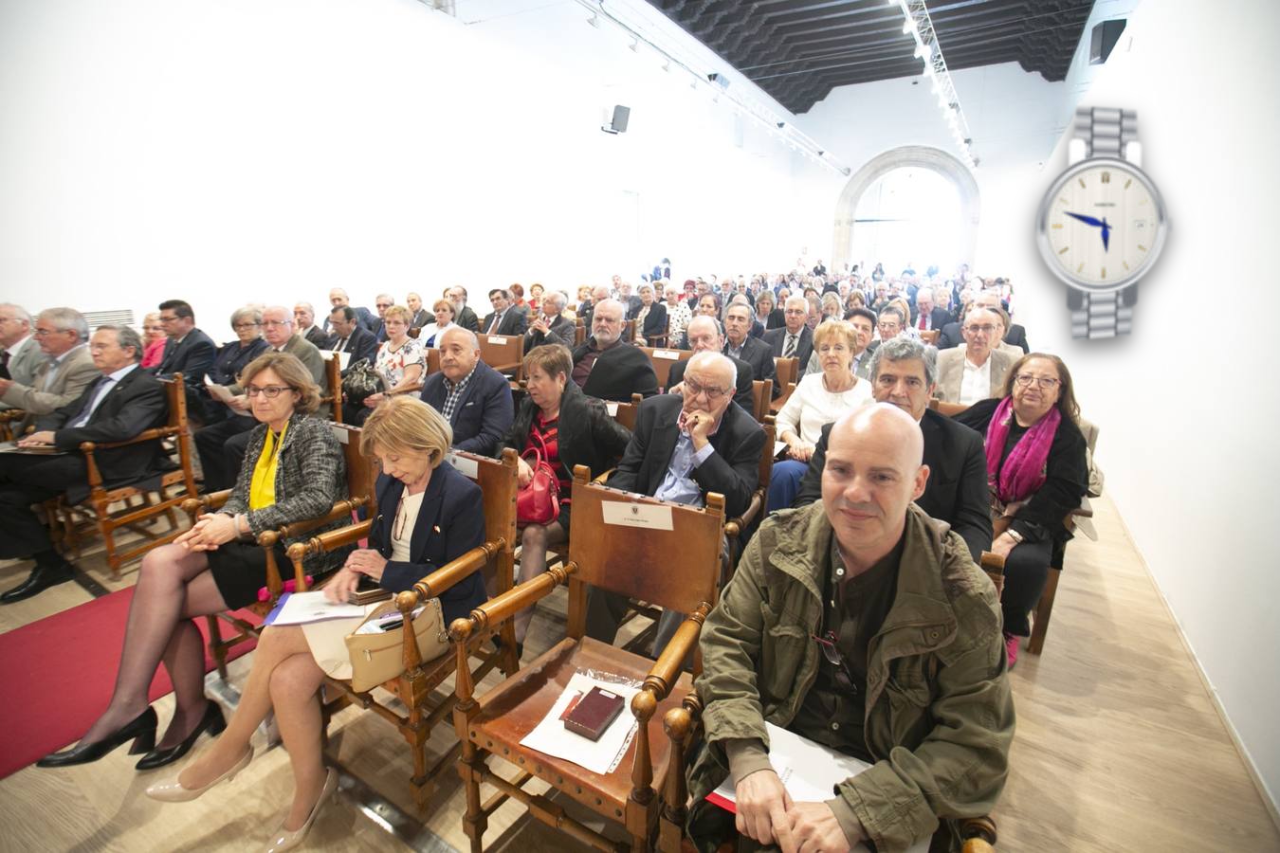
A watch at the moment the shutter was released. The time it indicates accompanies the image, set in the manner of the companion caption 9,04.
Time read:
5,48
